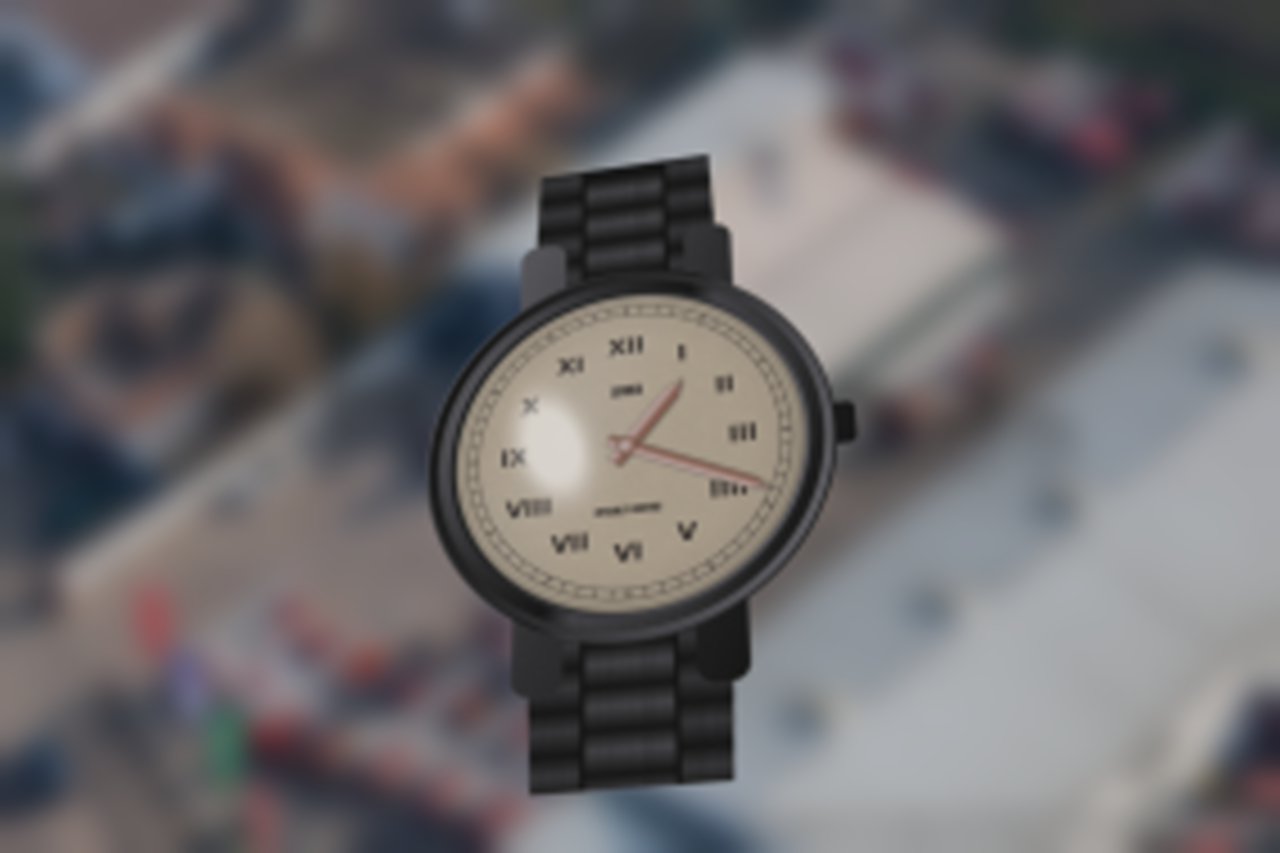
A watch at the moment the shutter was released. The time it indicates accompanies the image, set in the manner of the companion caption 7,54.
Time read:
1,19
